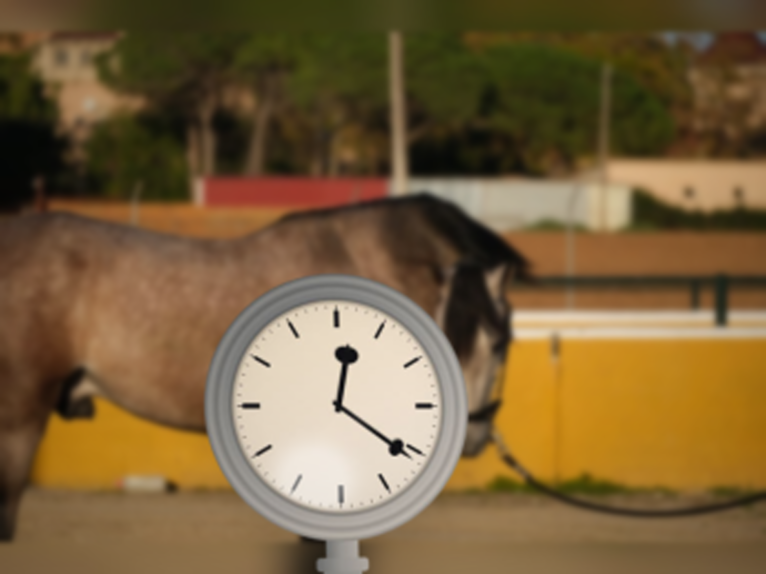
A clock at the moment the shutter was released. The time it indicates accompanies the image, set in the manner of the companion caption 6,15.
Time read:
12,21
